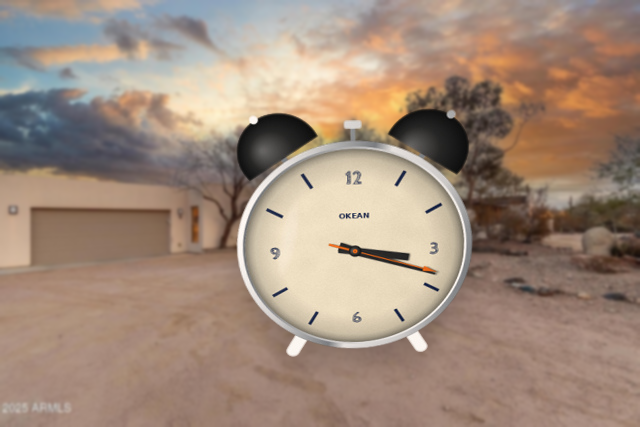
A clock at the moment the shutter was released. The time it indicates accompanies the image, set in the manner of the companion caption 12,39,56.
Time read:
3,18,18
